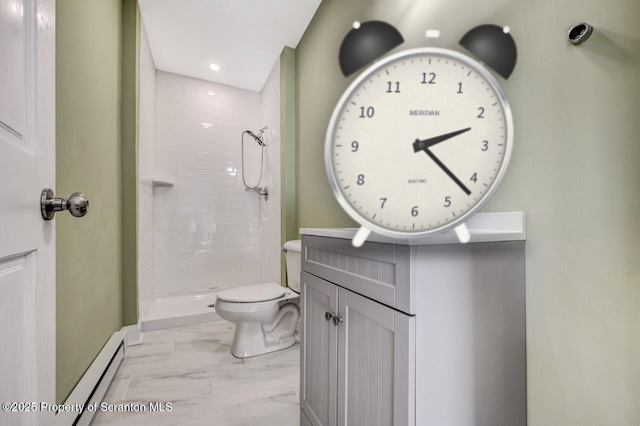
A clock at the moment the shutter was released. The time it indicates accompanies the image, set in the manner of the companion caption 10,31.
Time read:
2,22
